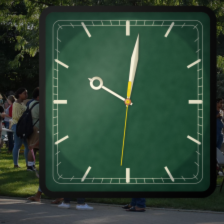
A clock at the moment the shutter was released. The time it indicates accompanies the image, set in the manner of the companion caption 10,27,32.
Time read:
10,01,31
